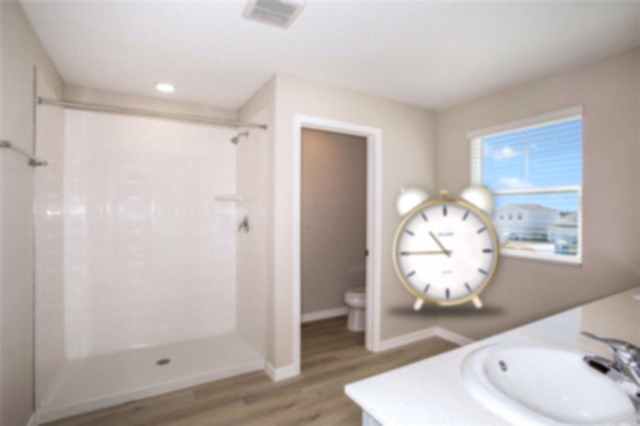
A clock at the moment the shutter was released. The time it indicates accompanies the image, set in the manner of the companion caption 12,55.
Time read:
10,45
